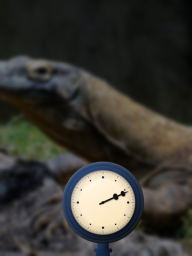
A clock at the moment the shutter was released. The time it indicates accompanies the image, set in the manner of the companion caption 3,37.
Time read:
2,11
